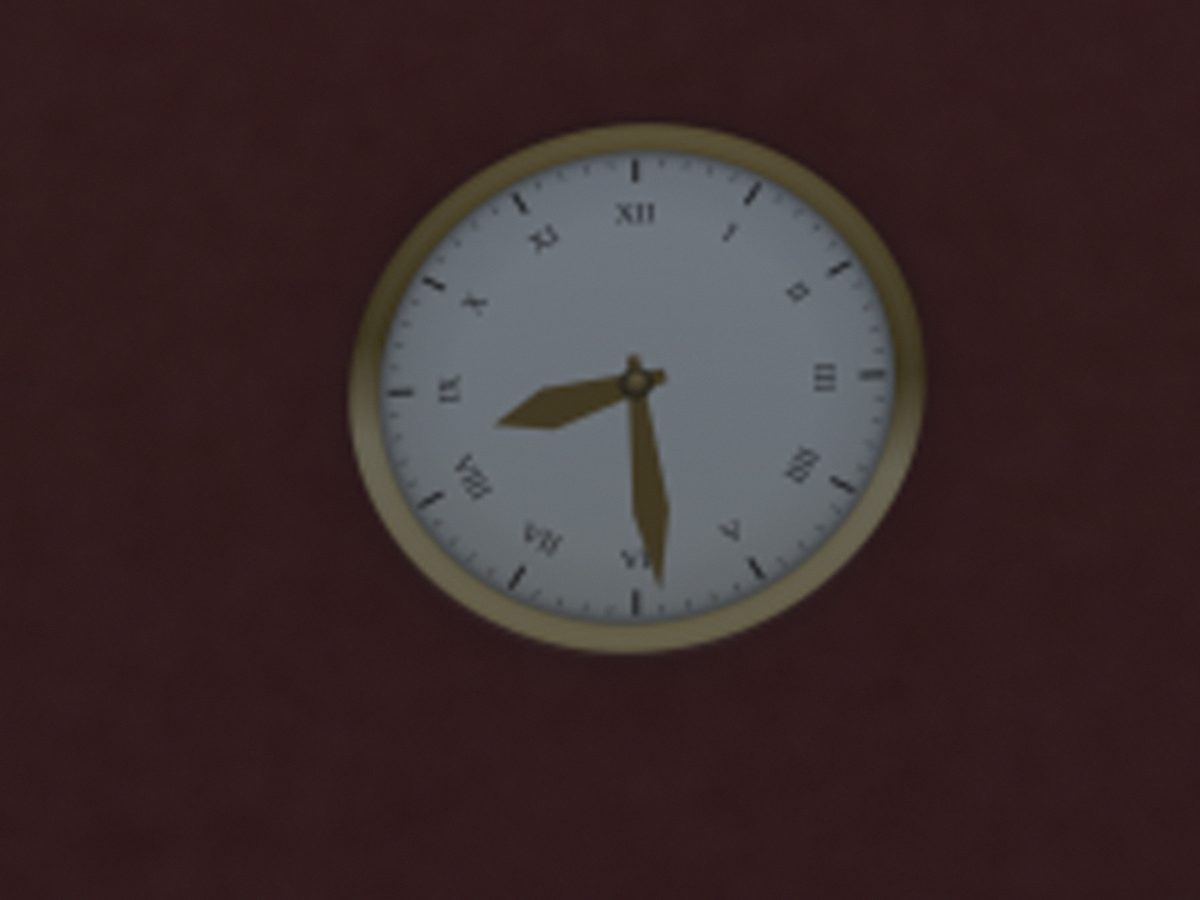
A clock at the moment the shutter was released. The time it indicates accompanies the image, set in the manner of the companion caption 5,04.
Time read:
8,29
